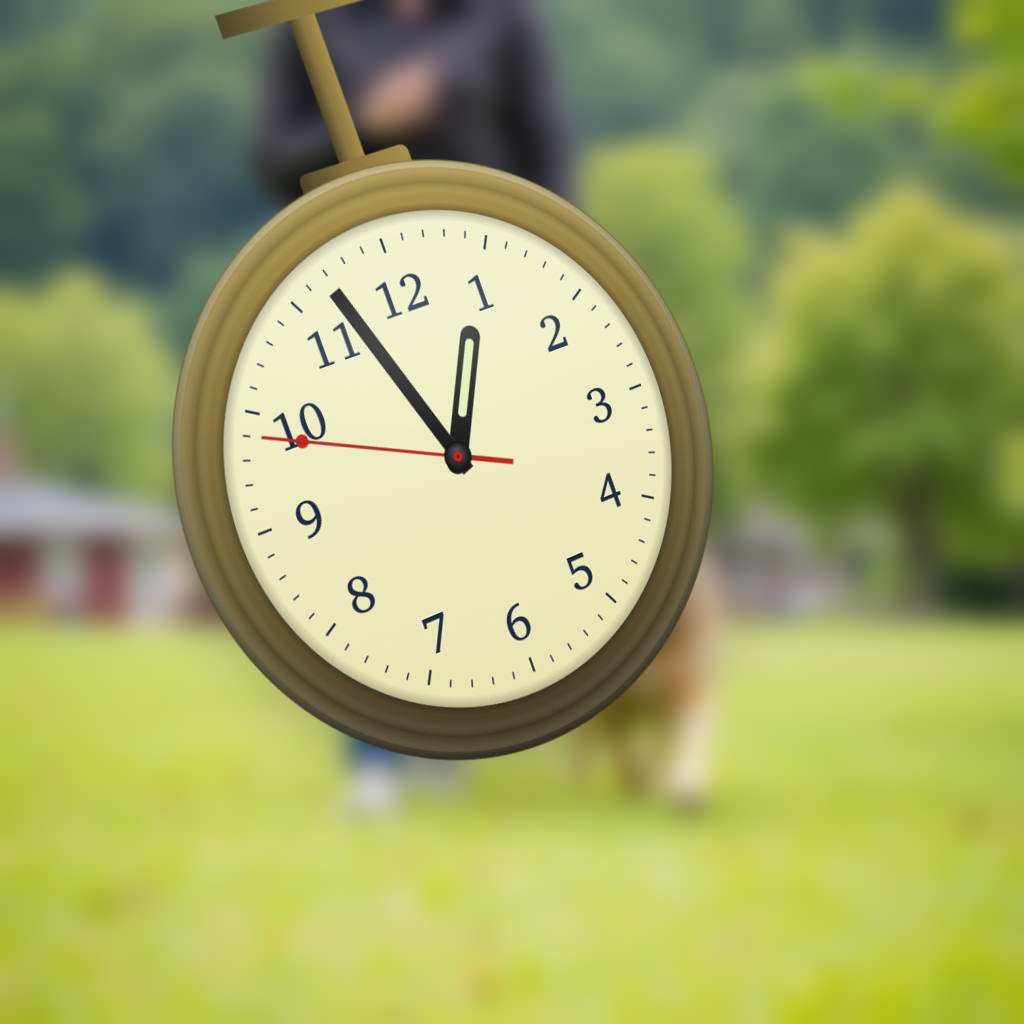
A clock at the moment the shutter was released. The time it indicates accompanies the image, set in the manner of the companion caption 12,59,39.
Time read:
12,56,49
